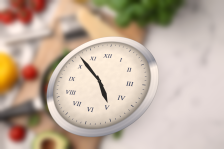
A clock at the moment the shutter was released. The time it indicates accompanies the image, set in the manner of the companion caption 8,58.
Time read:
4,52
